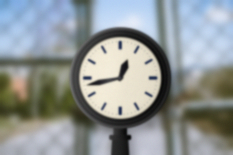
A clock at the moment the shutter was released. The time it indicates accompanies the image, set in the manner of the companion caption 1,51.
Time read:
12,43
